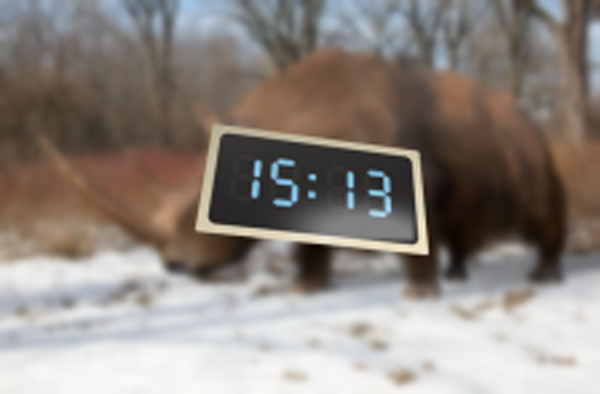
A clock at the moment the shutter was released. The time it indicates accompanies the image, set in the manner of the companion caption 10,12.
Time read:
15,13
